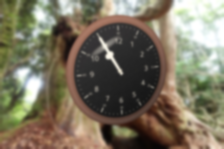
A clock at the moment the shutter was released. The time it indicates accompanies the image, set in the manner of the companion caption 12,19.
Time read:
10,55
